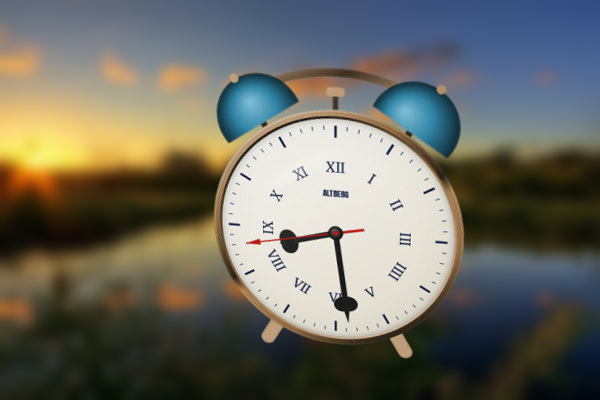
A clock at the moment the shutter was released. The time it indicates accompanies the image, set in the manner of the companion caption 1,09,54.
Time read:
8,28,43
